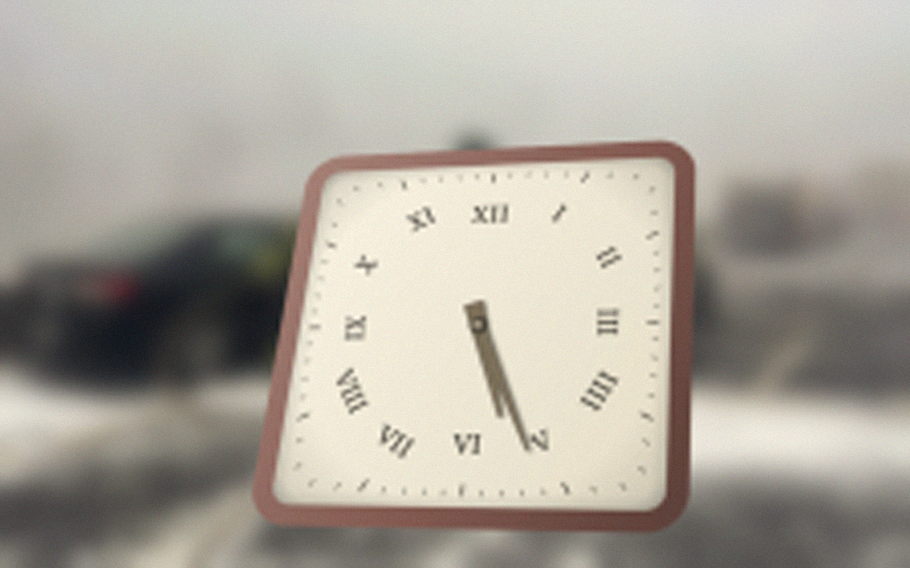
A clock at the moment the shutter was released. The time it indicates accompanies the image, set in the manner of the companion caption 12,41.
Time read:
5,26
